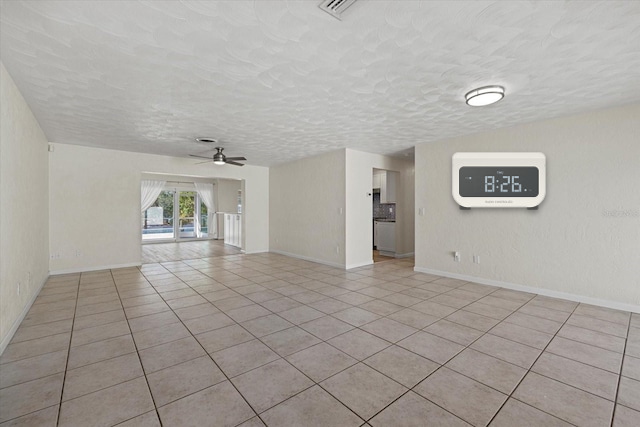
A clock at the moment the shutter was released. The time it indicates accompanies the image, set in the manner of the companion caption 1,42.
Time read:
8,26
